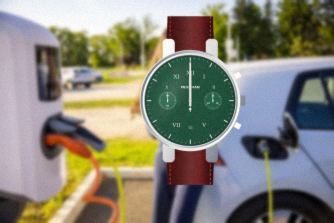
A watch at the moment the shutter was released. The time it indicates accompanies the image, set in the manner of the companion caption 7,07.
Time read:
12,00
